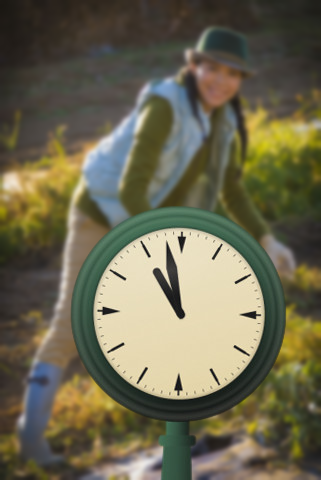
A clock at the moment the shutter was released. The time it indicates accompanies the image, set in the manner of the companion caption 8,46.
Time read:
10,58
